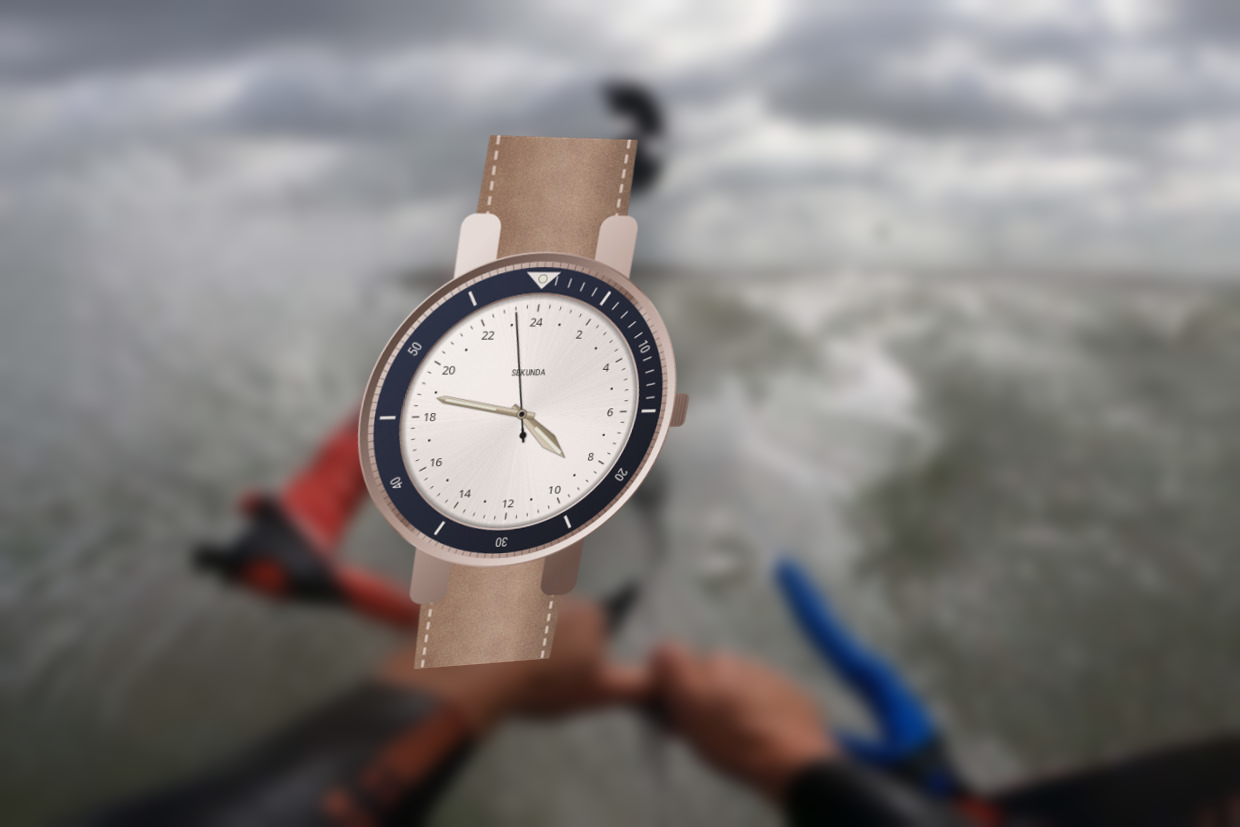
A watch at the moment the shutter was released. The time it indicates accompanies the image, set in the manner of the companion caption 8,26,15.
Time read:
8,46,58
